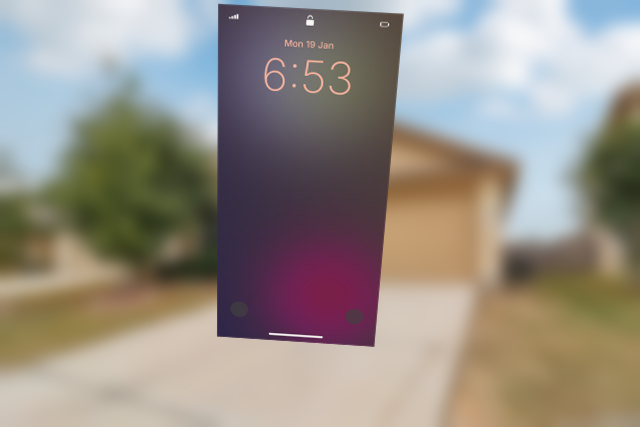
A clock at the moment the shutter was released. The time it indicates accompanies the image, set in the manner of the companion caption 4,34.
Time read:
6,53
